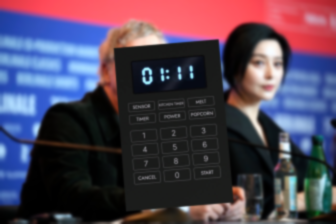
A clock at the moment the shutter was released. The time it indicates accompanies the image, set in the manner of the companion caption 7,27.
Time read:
1,11
